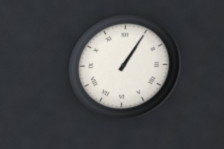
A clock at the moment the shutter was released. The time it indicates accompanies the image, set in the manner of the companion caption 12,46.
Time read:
1,05
